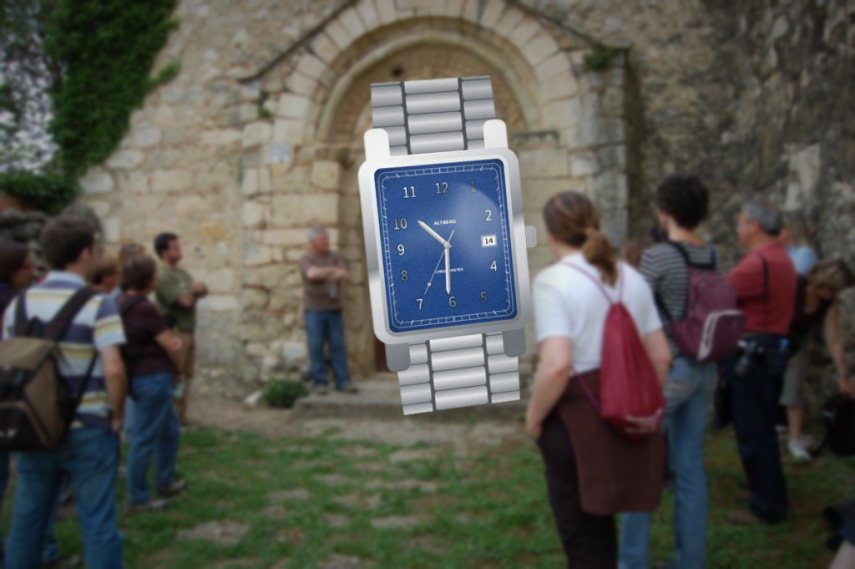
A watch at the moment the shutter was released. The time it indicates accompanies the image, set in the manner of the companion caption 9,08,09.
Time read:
10,30,35
